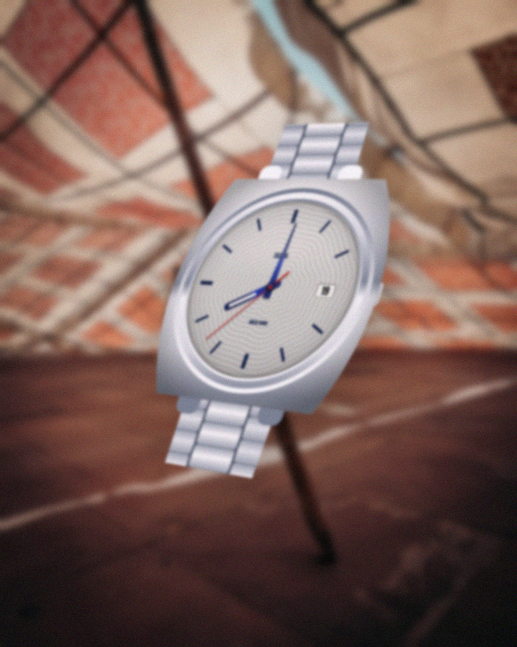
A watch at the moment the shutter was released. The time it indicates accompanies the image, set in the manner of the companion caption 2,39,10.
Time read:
8,00,37
